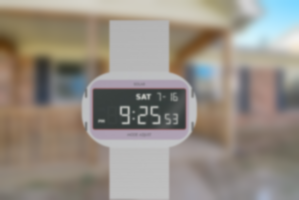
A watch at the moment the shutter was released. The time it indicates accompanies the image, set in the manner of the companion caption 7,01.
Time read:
9,25
